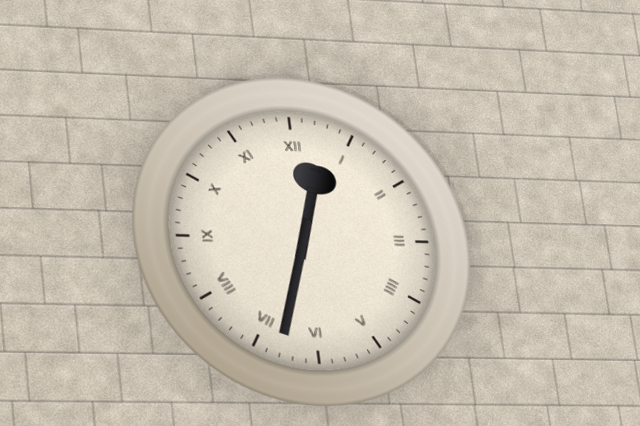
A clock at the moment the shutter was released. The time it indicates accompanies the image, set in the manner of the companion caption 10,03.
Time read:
12,33
